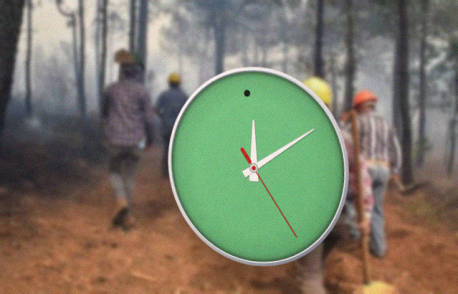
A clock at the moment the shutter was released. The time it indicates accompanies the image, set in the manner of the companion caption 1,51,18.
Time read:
12,10,25
